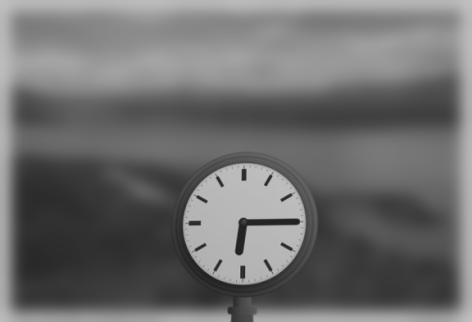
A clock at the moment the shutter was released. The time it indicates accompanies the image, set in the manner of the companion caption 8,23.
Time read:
6,15
